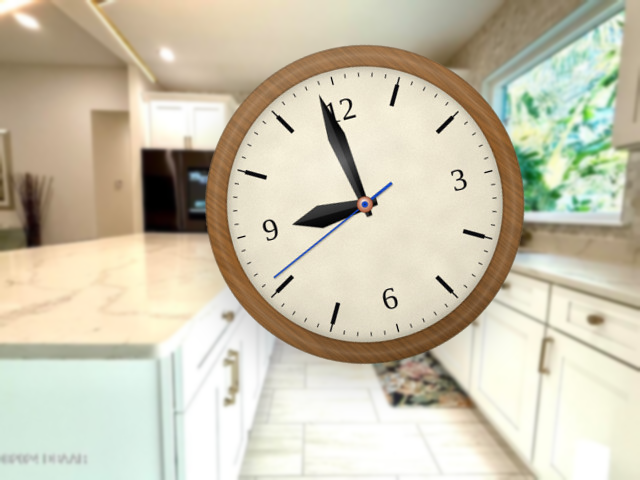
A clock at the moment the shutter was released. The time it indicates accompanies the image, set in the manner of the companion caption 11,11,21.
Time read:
8,58,41
